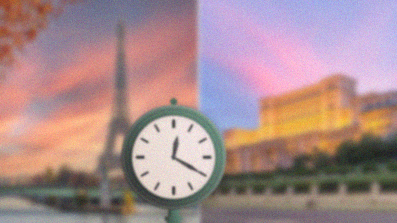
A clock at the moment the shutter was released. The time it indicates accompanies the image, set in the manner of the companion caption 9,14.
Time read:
12,20
